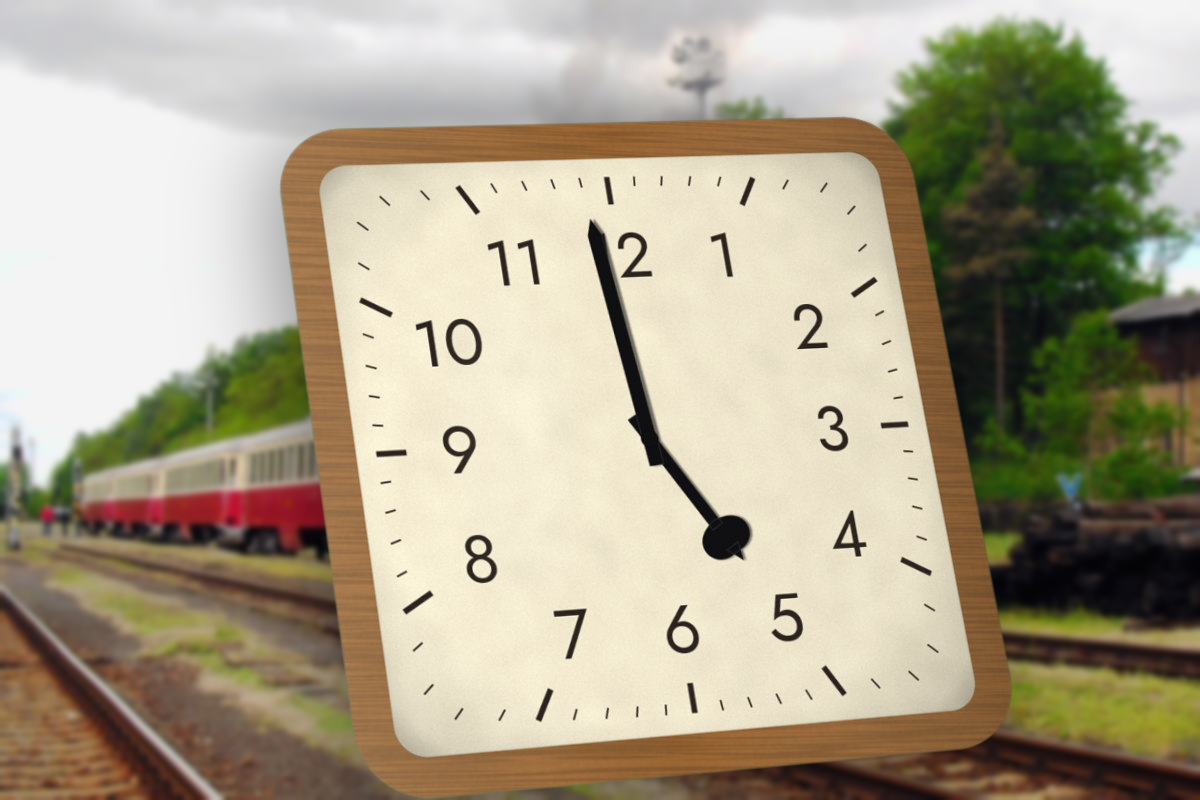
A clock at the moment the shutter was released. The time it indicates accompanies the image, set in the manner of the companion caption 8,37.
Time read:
4,59
